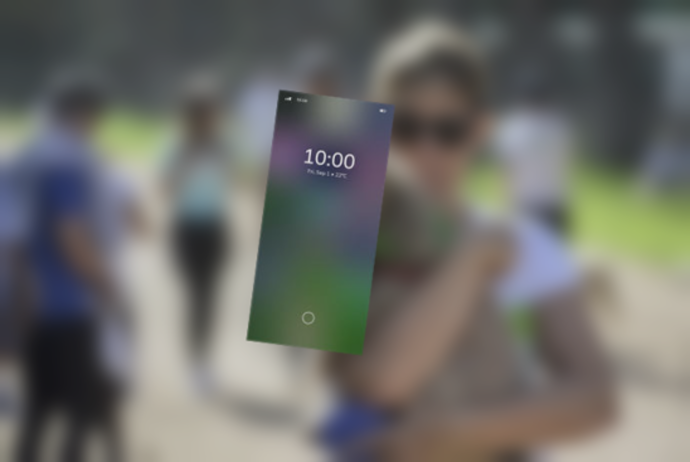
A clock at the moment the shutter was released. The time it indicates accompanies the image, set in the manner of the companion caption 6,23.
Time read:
10,00
